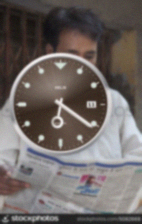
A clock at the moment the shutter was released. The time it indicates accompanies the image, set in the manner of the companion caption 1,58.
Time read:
6,21
